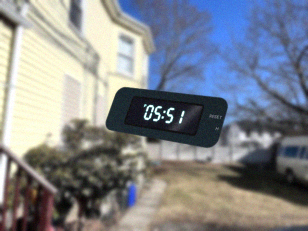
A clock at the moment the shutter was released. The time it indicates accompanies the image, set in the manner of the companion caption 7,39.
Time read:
5,51
